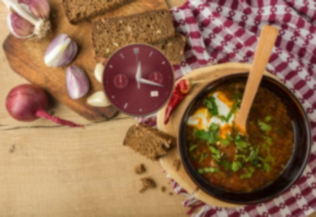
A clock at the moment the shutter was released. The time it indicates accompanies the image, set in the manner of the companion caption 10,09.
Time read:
12,18
